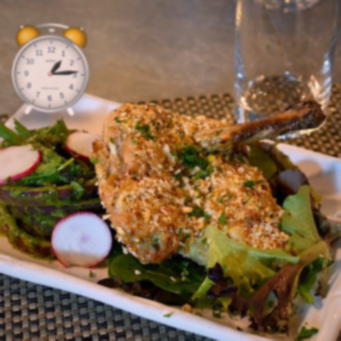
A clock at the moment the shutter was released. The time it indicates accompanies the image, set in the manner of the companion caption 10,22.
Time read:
1,14
